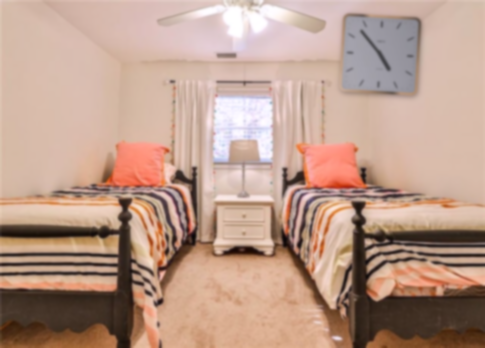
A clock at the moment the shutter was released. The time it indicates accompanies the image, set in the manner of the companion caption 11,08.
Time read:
4,53
